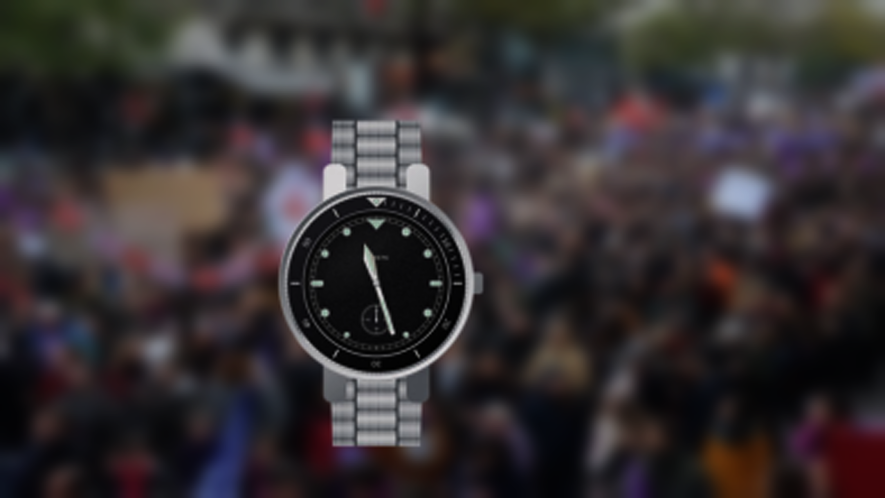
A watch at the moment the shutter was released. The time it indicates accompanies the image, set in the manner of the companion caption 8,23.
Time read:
11,27
